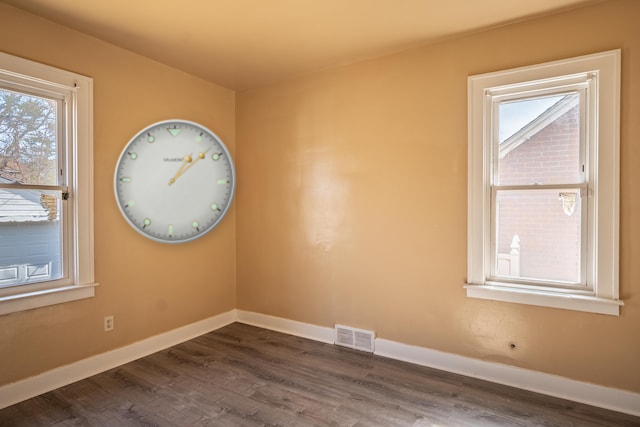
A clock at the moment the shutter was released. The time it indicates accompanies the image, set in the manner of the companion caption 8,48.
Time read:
1,08
